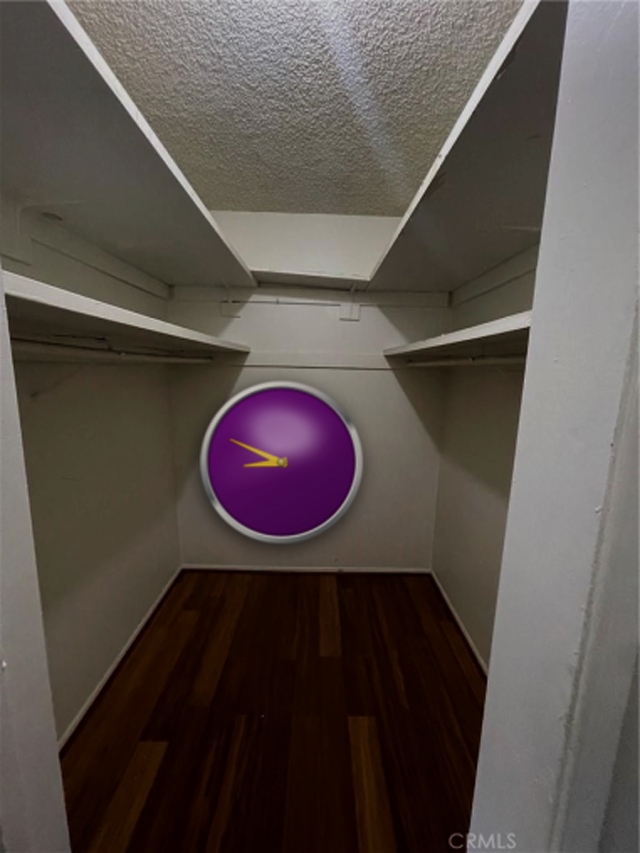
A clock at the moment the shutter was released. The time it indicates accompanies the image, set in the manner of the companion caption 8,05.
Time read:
8,49
